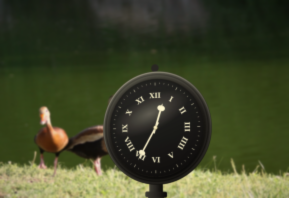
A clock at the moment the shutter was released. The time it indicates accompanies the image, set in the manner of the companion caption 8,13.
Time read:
12,35
